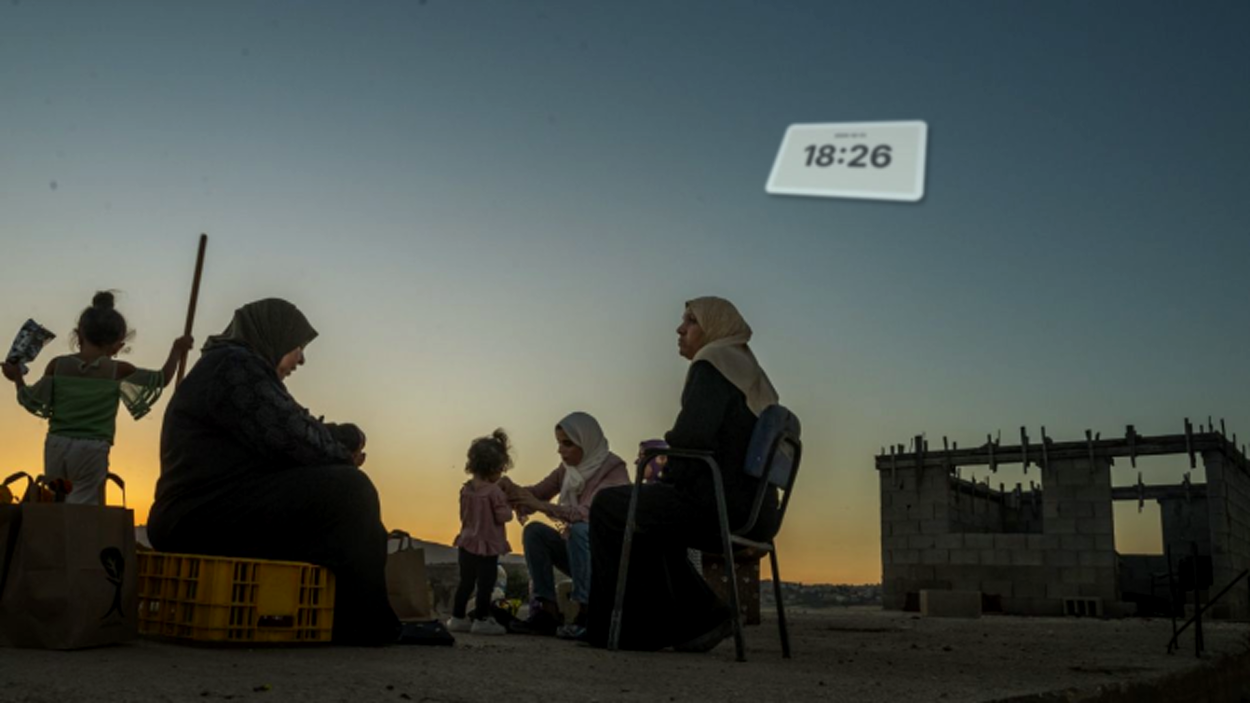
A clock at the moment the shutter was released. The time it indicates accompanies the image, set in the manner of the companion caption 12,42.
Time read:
18,26
